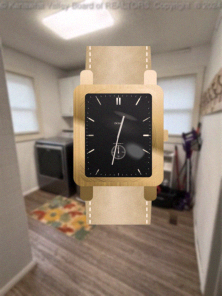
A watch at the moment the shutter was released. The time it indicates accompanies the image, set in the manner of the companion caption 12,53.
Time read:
12,32
